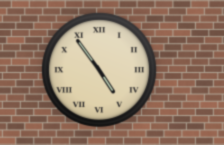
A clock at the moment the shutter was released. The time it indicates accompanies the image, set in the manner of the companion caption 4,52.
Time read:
4,54
